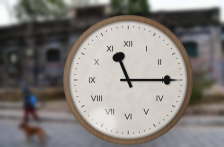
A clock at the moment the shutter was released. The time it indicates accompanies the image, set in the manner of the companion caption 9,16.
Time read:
11,15
